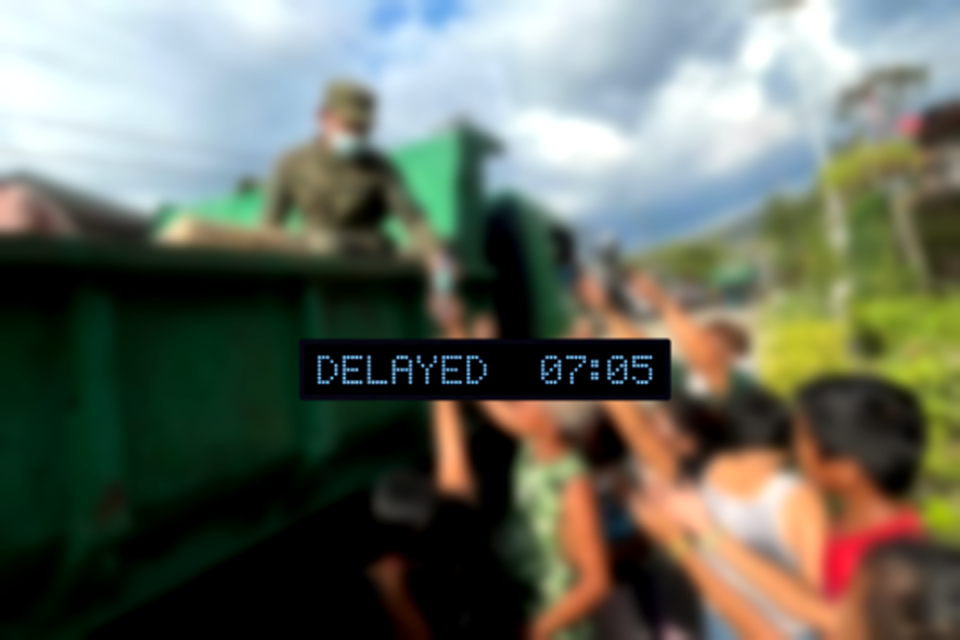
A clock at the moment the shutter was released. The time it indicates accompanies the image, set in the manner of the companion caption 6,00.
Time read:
7,05
